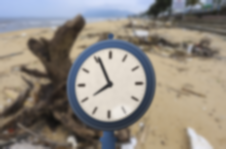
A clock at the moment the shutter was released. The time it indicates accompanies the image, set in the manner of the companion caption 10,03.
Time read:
7,56
